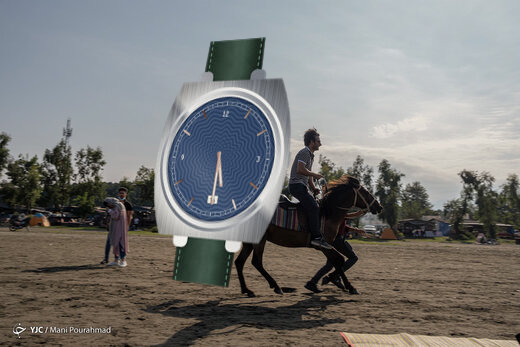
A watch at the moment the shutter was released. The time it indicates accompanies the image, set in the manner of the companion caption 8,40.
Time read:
5,30
